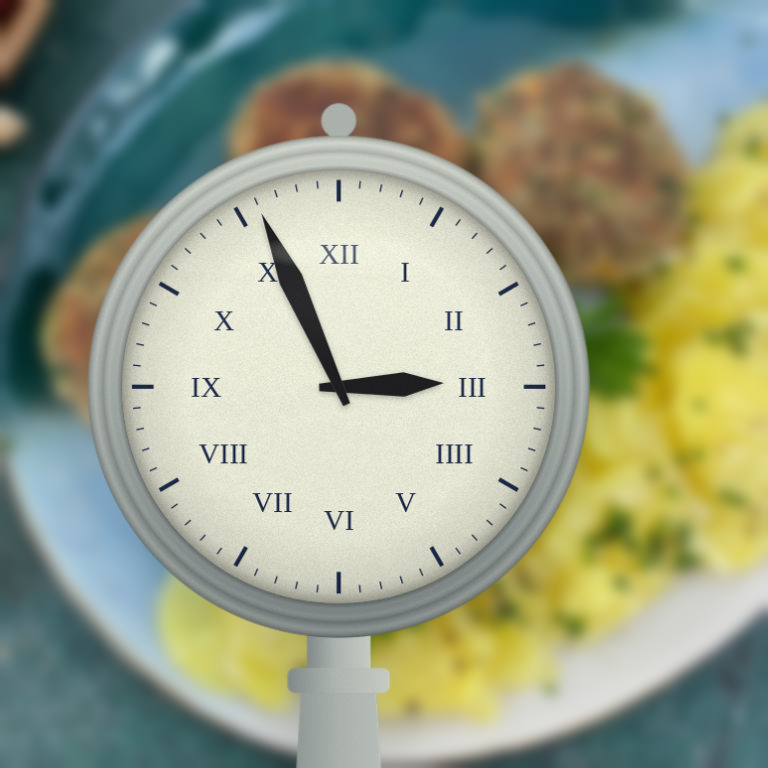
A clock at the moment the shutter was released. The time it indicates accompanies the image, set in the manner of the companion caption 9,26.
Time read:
2,56
